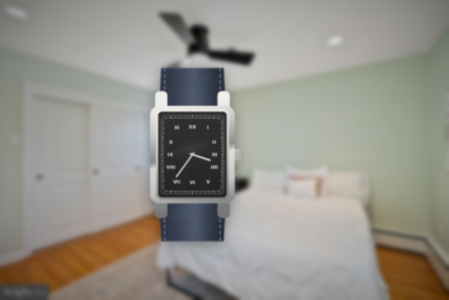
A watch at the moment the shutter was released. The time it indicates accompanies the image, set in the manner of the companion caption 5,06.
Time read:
3,36
